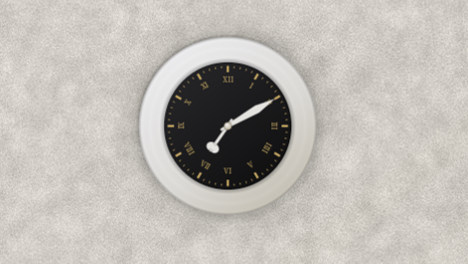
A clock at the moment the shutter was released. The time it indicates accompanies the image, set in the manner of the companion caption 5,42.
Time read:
7,10
